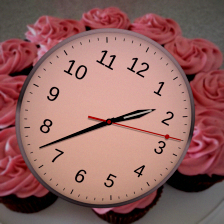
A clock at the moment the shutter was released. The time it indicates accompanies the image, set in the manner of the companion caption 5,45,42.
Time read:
1,37,13
